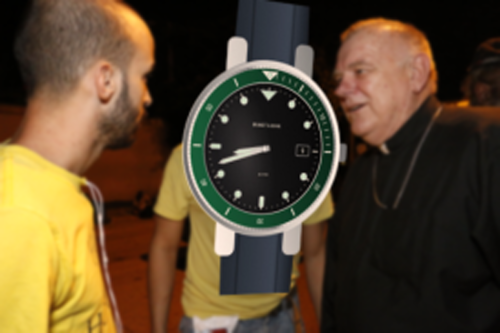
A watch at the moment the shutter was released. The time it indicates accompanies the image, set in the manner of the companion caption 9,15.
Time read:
8,42
